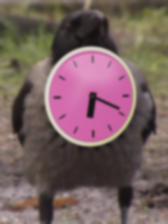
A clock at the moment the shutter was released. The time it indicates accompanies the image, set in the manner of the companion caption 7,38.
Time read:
6,19
